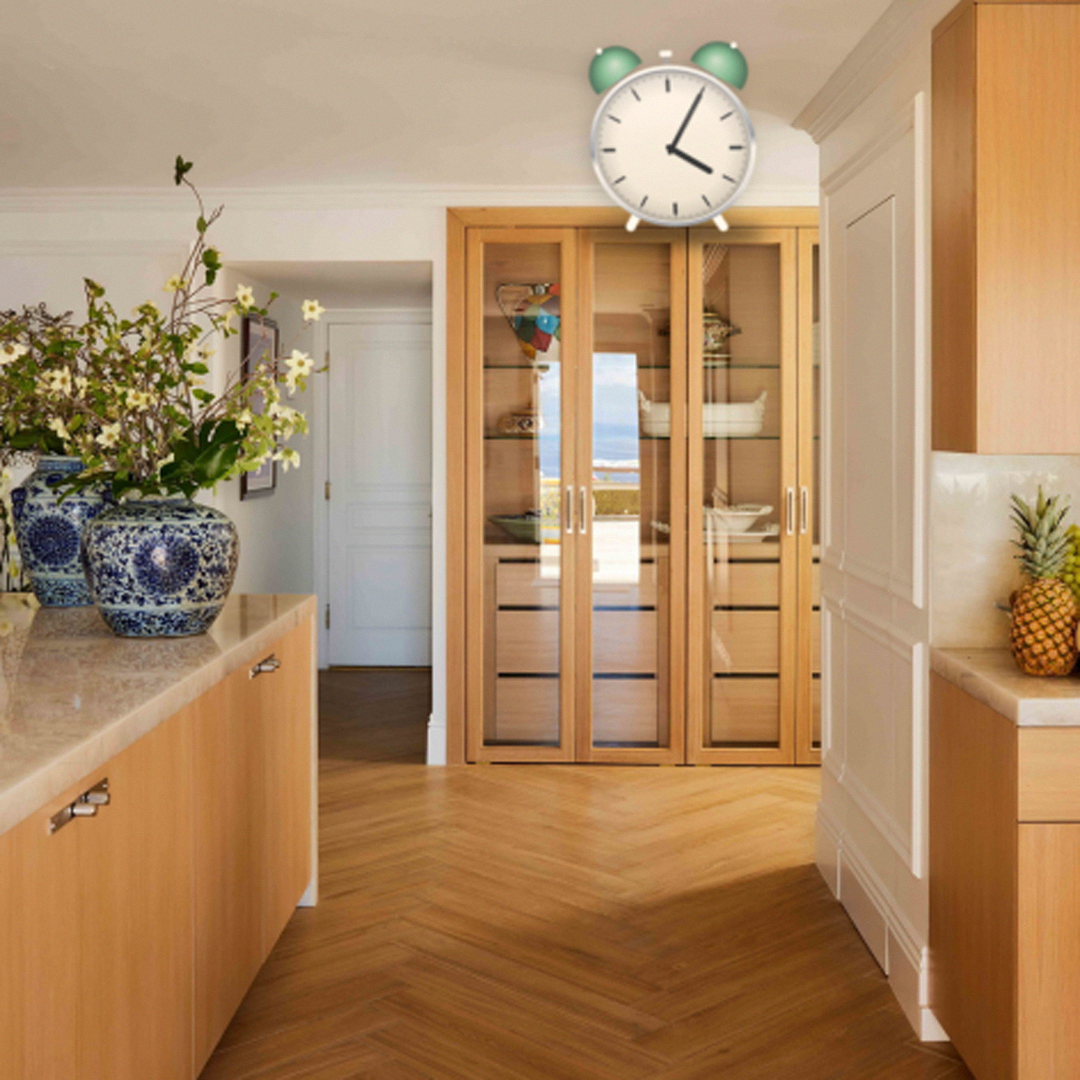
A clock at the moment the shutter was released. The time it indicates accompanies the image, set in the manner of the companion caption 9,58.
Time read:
4,05
